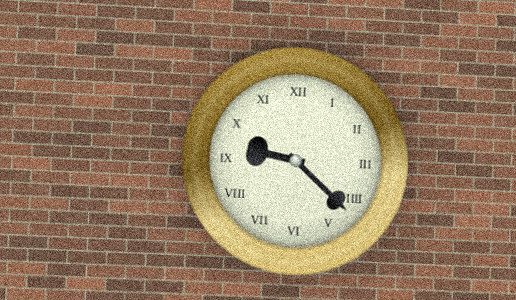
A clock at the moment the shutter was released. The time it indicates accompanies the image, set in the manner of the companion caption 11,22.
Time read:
9,22
